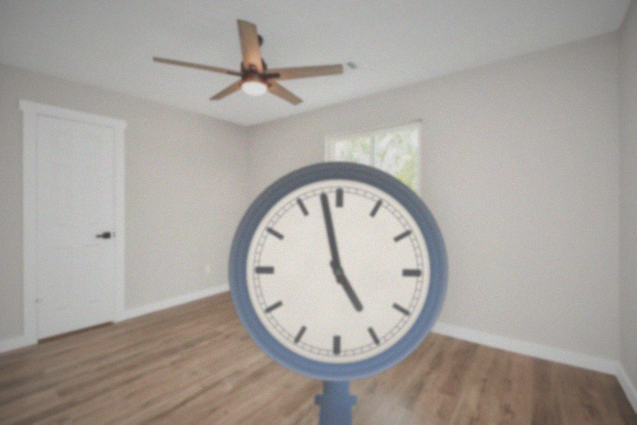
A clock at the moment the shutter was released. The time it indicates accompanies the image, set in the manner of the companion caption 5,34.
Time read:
4,58
